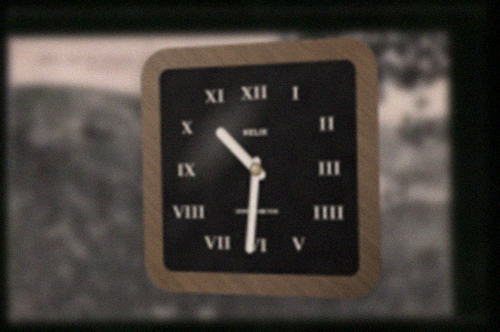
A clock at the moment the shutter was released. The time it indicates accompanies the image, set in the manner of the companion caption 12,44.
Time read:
10,31
